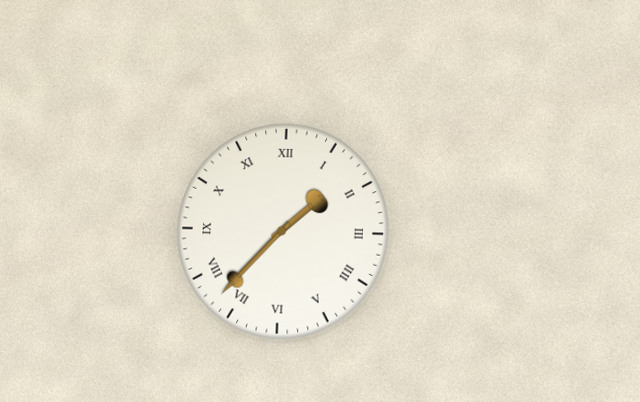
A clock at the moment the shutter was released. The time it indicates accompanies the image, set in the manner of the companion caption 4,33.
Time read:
1,37
